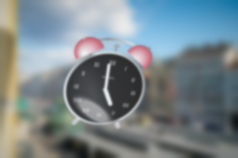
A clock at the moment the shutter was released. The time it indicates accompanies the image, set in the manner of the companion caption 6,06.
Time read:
4,59
